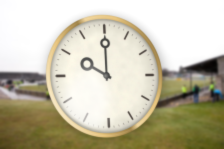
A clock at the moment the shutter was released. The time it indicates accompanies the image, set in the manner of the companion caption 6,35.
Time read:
10,00
